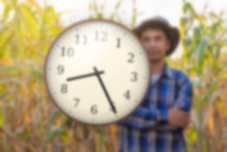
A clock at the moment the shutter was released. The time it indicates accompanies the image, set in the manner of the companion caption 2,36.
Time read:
8,25
